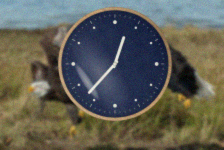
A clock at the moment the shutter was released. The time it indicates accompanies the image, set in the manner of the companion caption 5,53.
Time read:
12,37
